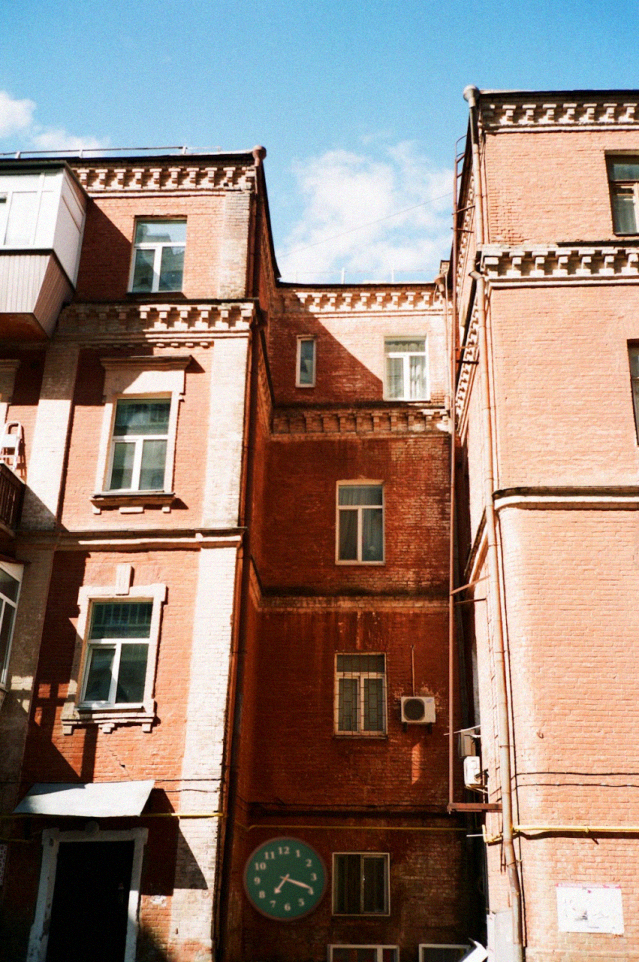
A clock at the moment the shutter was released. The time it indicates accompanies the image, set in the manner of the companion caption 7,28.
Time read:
7,19
